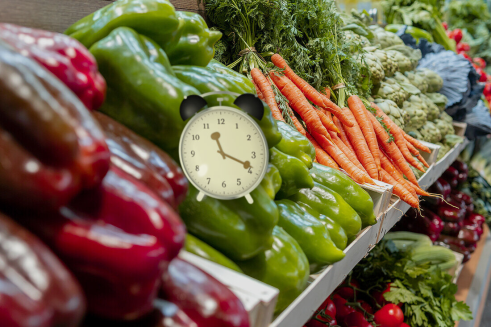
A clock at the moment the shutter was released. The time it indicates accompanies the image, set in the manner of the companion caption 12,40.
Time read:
11,19
